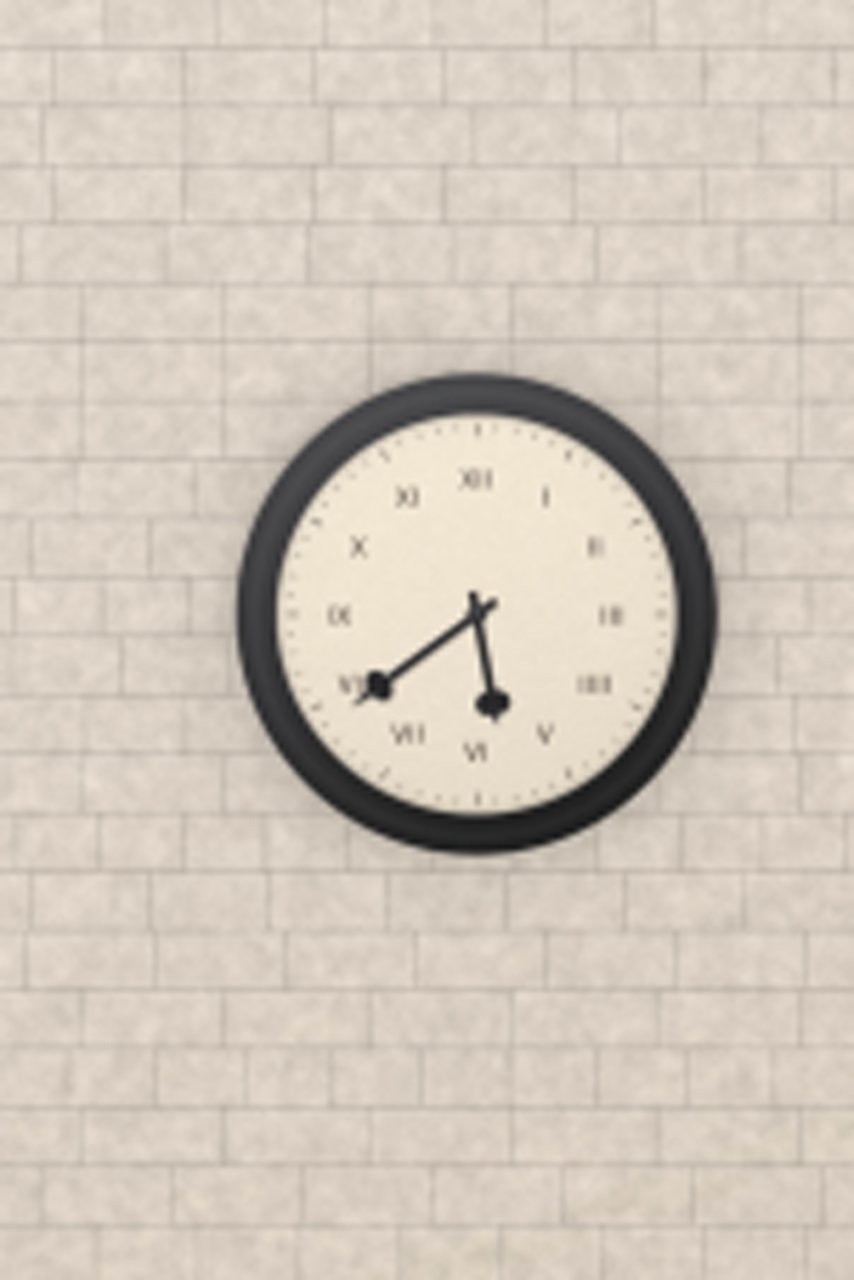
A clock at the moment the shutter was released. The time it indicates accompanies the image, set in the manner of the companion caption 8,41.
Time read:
5,39
